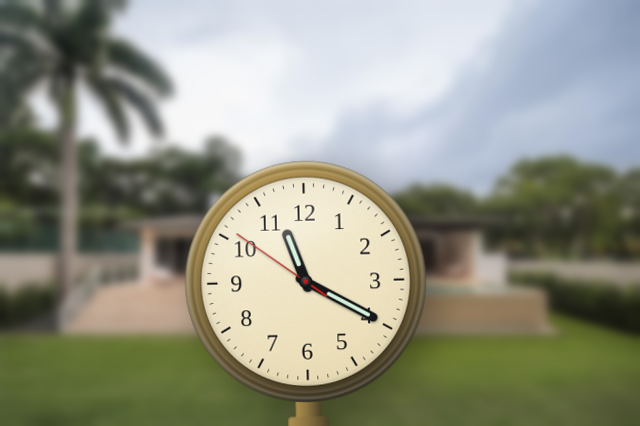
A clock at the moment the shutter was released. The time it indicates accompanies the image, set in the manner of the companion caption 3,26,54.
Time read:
11,19,51
